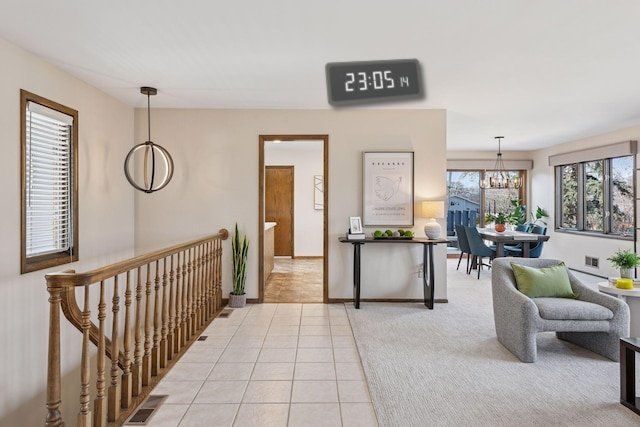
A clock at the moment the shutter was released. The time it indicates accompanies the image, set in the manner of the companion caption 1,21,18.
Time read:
23,05,14
